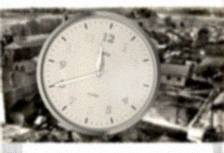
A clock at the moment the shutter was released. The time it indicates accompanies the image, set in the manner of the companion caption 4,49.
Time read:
11,40
